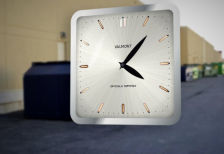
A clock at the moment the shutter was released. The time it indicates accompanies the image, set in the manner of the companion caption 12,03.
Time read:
4,07
